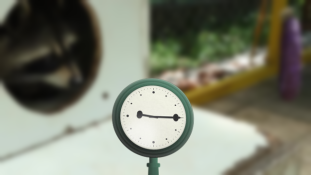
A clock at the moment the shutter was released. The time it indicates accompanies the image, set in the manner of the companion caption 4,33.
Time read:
9,15
